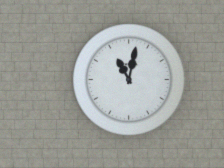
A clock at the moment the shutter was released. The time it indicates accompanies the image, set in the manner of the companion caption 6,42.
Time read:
11,02
